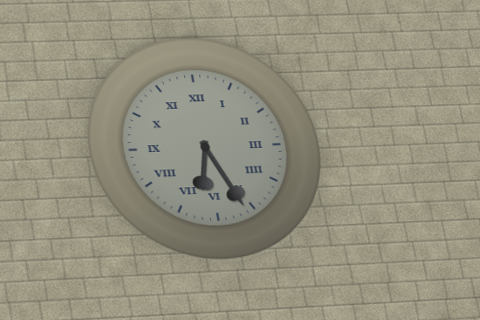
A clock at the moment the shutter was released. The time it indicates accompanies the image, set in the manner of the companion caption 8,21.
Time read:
6,26
